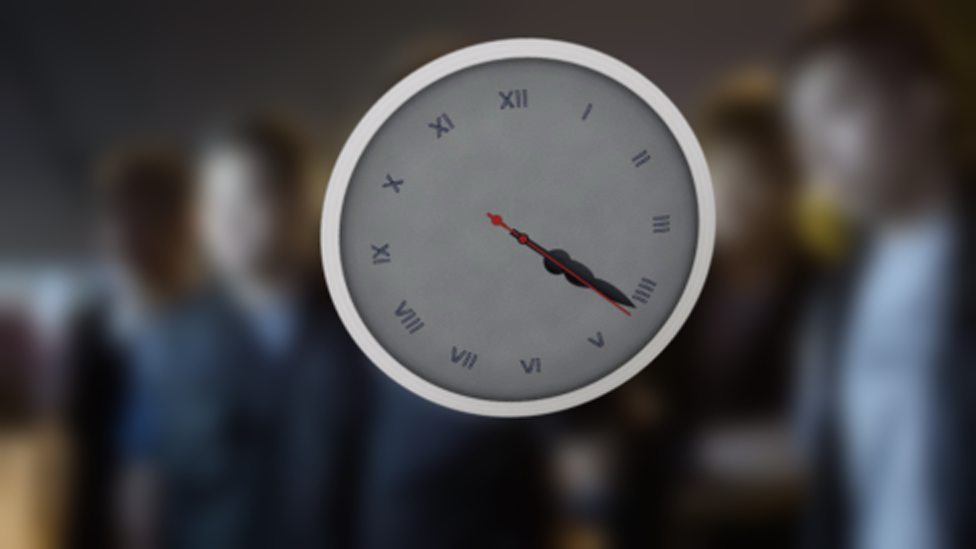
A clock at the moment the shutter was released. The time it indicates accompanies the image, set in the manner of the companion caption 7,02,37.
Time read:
4,21,22
